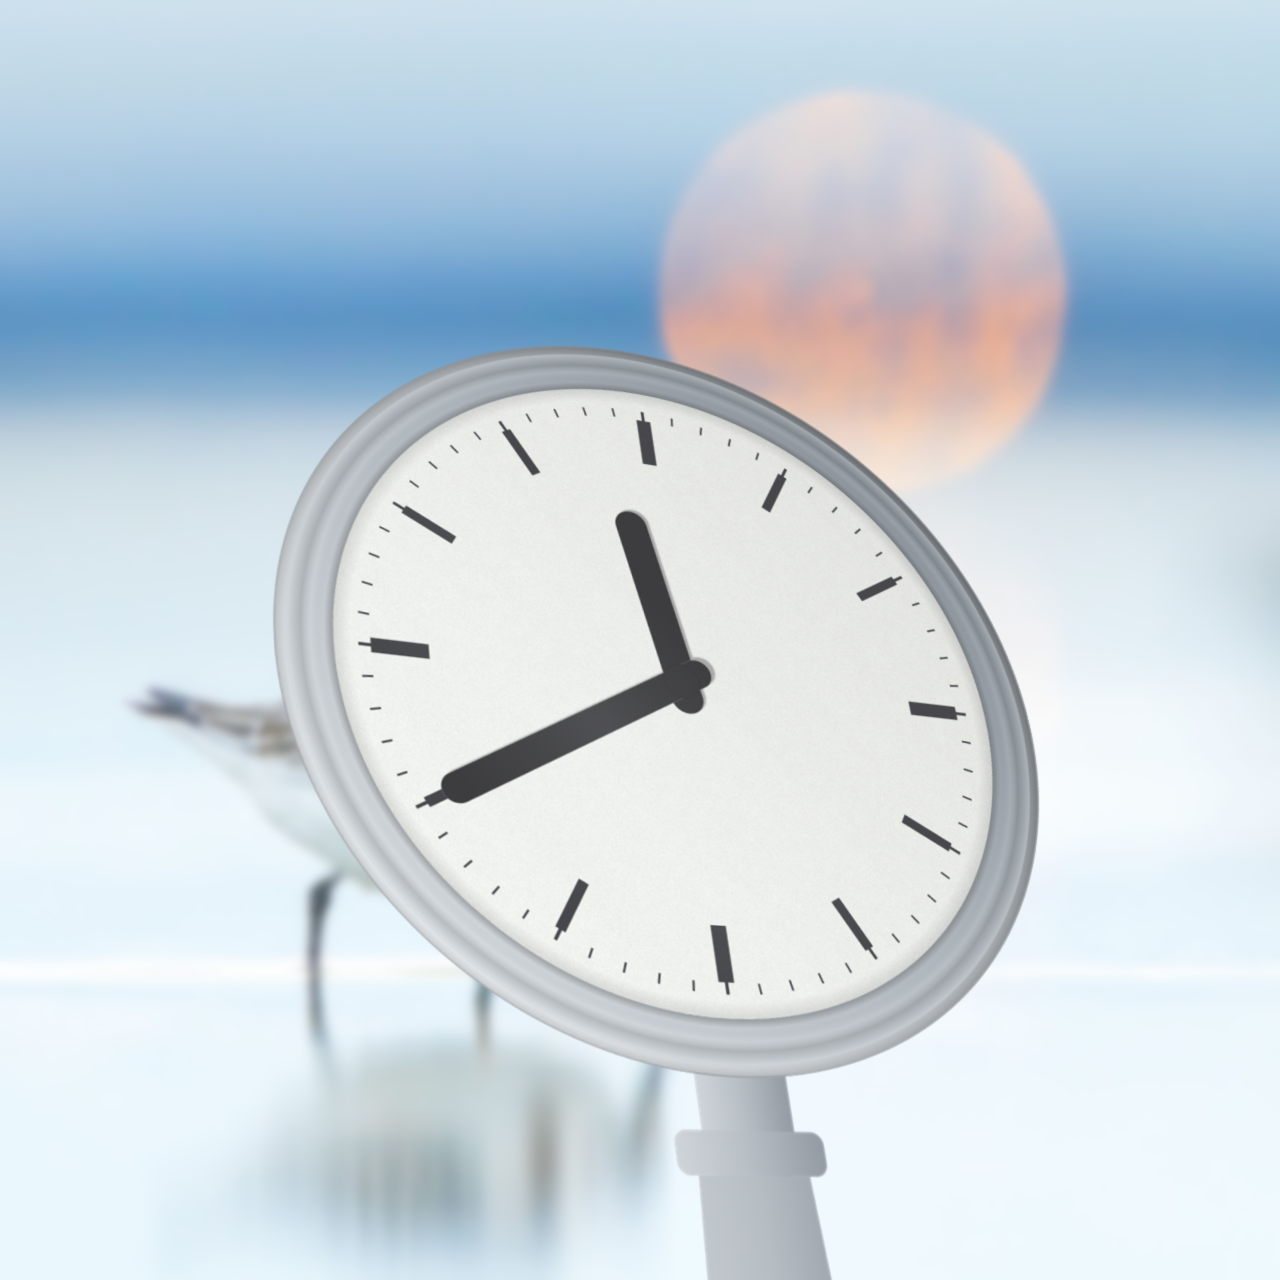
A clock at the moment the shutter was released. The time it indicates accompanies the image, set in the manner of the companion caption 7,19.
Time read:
11,40
